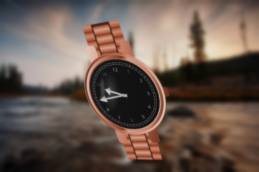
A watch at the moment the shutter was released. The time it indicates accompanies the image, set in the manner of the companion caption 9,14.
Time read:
9,44
